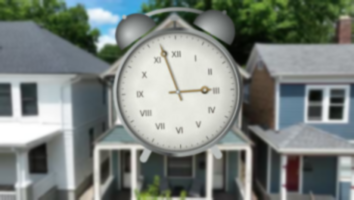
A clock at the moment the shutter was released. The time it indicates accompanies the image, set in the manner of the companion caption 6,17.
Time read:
2,57
